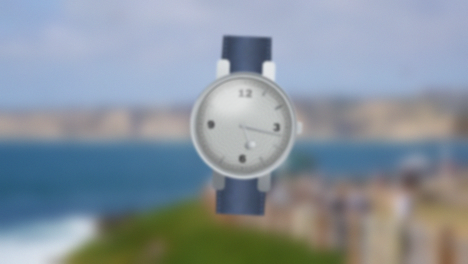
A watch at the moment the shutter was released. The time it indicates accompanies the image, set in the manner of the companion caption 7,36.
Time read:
5,17
